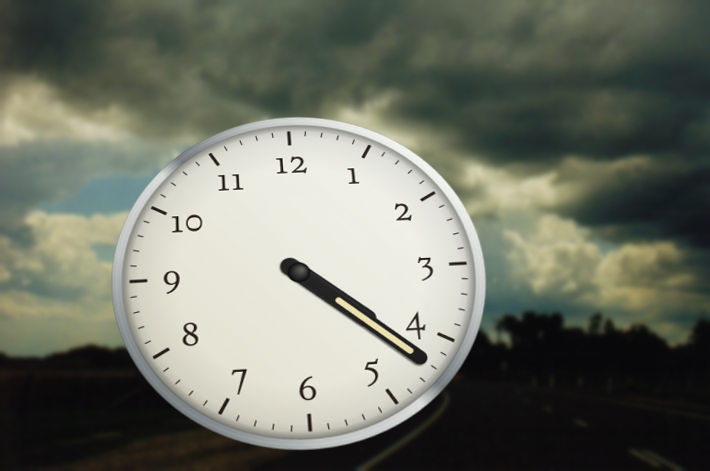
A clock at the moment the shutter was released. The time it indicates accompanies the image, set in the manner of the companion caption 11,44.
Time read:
4,22
